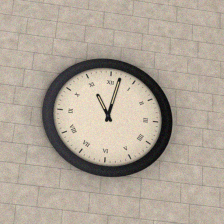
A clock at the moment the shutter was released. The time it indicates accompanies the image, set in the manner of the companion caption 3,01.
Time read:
11,02
